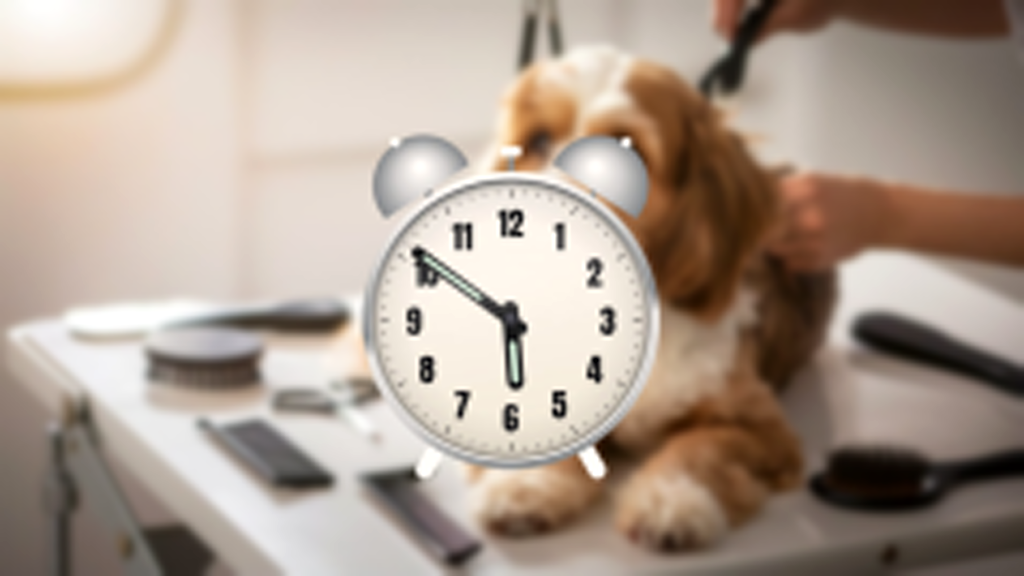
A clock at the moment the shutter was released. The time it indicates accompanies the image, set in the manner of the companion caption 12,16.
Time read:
5,51
